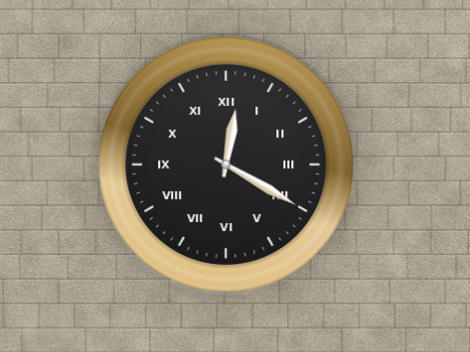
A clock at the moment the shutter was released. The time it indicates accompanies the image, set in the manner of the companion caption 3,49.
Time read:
12,20
